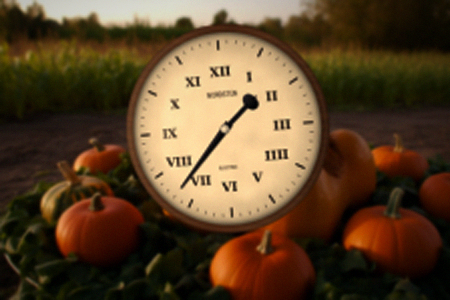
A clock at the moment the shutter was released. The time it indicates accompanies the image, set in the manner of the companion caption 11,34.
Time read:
1,37
